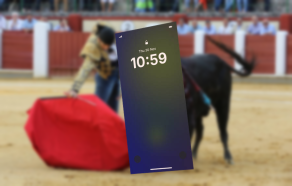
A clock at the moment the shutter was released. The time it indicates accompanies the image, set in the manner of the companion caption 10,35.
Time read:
10,59
